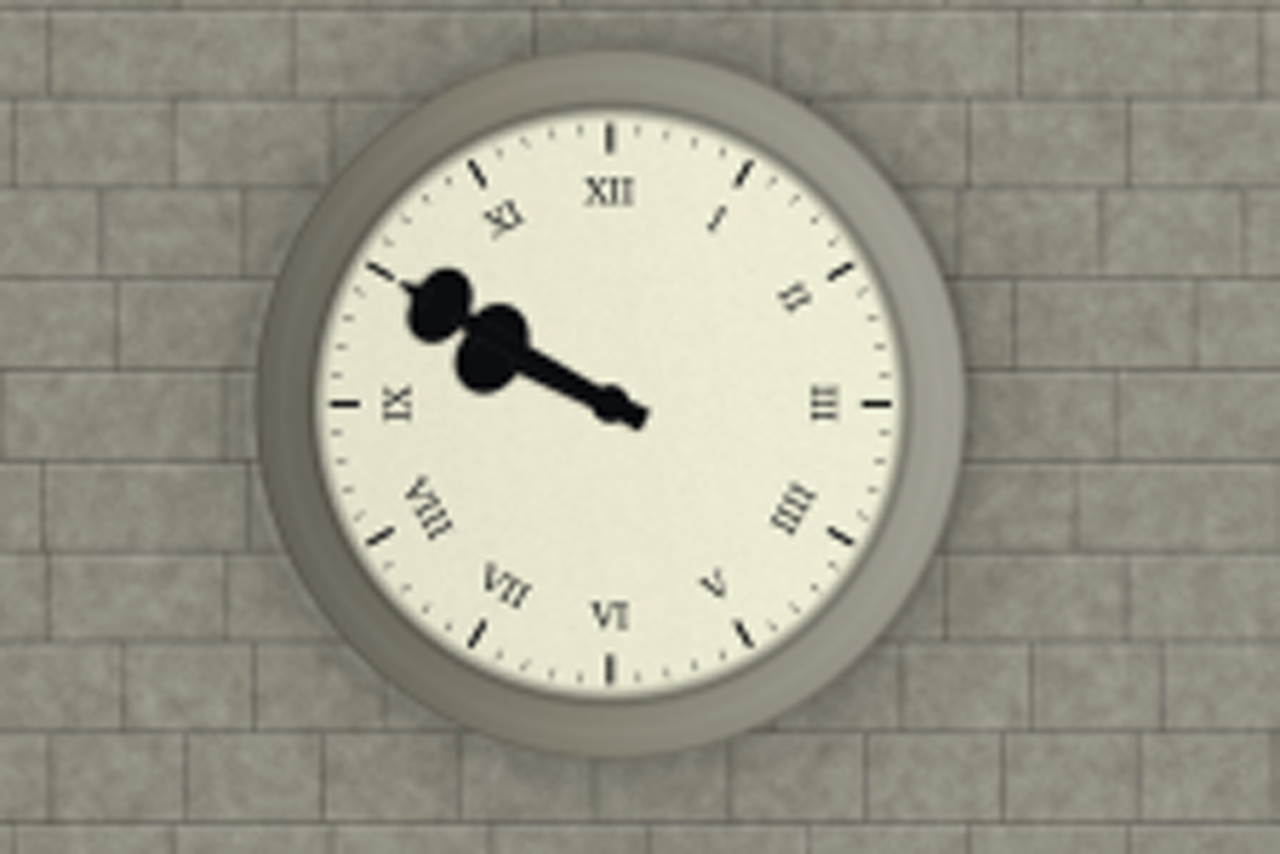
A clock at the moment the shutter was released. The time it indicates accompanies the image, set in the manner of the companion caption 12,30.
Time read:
9,50
